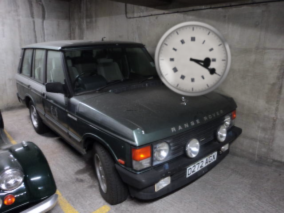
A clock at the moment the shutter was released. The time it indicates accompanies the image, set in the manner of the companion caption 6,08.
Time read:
3,20
